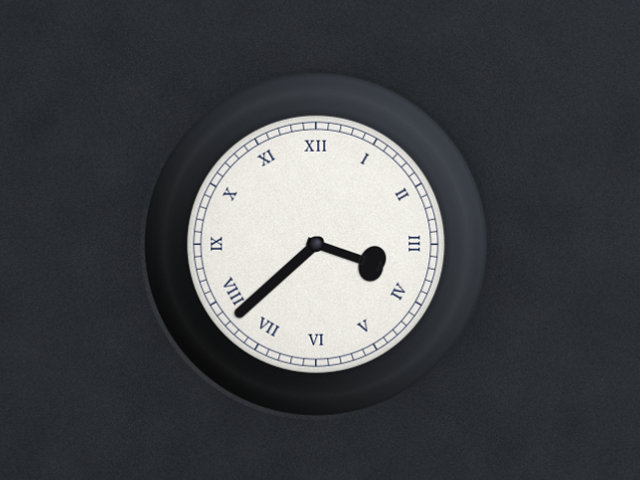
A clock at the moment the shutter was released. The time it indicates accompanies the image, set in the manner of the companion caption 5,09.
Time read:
3,38
